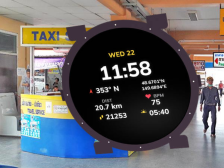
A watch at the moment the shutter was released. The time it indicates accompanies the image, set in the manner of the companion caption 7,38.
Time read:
11,58
